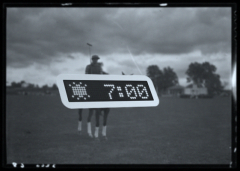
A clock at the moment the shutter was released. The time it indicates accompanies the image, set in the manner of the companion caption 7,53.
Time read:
7,00
